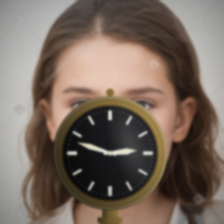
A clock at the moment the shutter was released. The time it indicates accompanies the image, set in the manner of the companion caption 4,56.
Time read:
2,48
